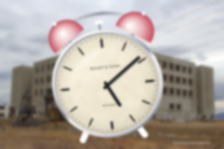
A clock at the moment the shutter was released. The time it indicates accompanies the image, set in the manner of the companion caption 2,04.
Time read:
5,09
